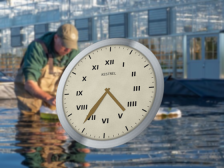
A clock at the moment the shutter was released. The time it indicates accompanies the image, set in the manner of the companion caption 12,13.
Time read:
4,36
